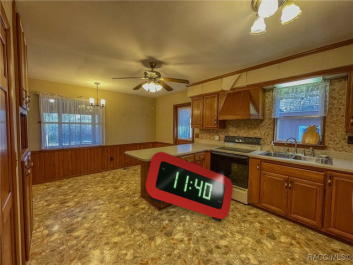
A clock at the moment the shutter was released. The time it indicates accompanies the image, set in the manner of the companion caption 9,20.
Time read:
11,40
